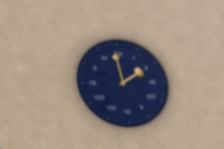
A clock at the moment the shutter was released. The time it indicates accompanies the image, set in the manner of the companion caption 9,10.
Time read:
1,59
